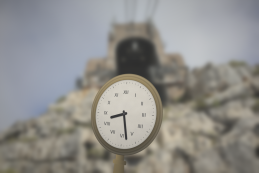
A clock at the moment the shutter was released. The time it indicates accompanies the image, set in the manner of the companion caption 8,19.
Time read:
8,28
